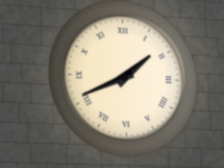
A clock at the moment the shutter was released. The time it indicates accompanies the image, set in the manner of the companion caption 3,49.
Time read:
1,41
